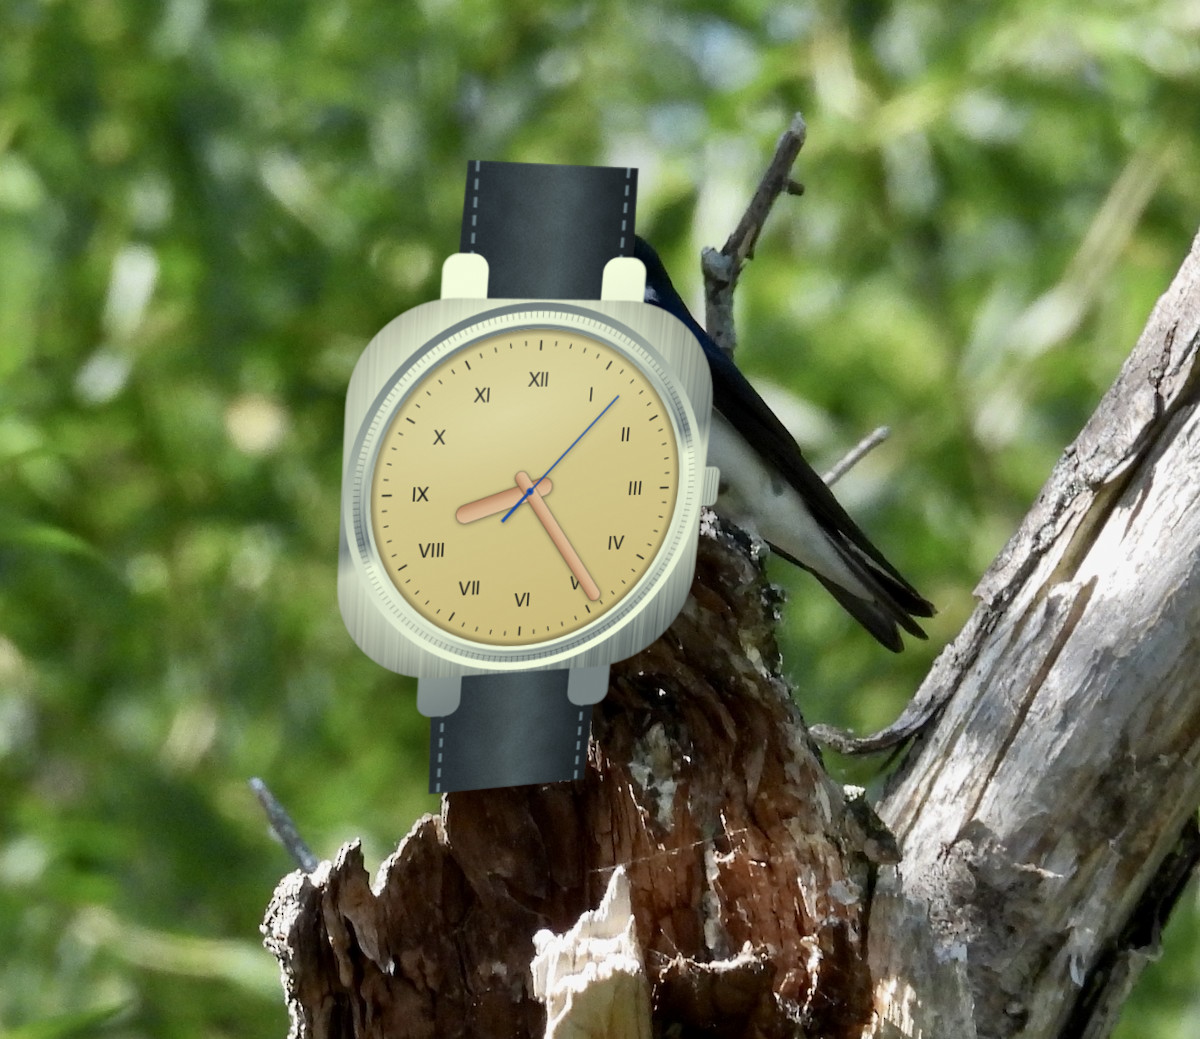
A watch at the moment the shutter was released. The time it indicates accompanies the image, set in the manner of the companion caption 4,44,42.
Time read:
8,24,07
